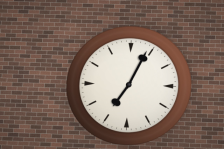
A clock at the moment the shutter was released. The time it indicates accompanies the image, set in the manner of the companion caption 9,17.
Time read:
7,04
